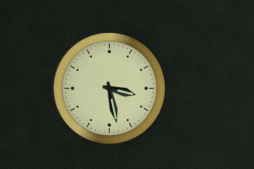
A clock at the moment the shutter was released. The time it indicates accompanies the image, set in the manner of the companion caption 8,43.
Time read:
3,28
